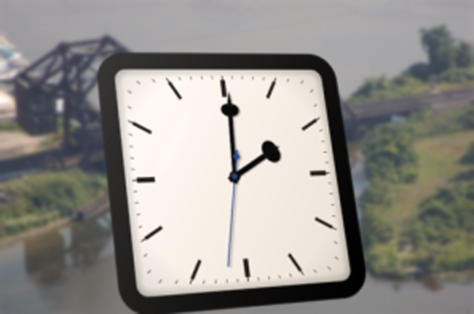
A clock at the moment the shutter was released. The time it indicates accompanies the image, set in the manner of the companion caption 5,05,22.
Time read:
2,00,32
